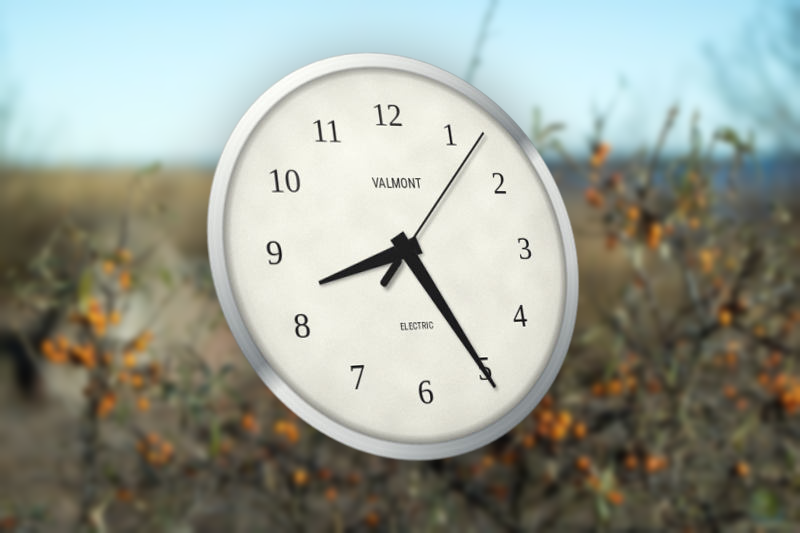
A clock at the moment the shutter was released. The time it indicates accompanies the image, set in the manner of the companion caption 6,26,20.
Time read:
8,25,07
